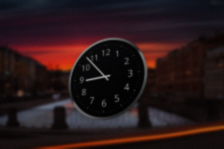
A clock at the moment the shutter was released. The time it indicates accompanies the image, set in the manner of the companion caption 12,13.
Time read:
8,53
